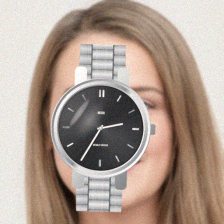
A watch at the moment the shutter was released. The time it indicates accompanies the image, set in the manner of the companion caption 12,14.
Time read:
2,35
